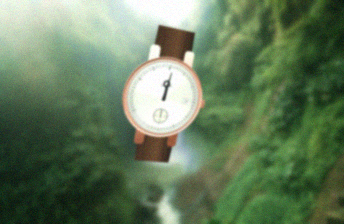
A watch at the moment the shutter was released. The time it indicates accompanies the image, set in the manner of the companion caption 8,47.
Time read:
12,01
